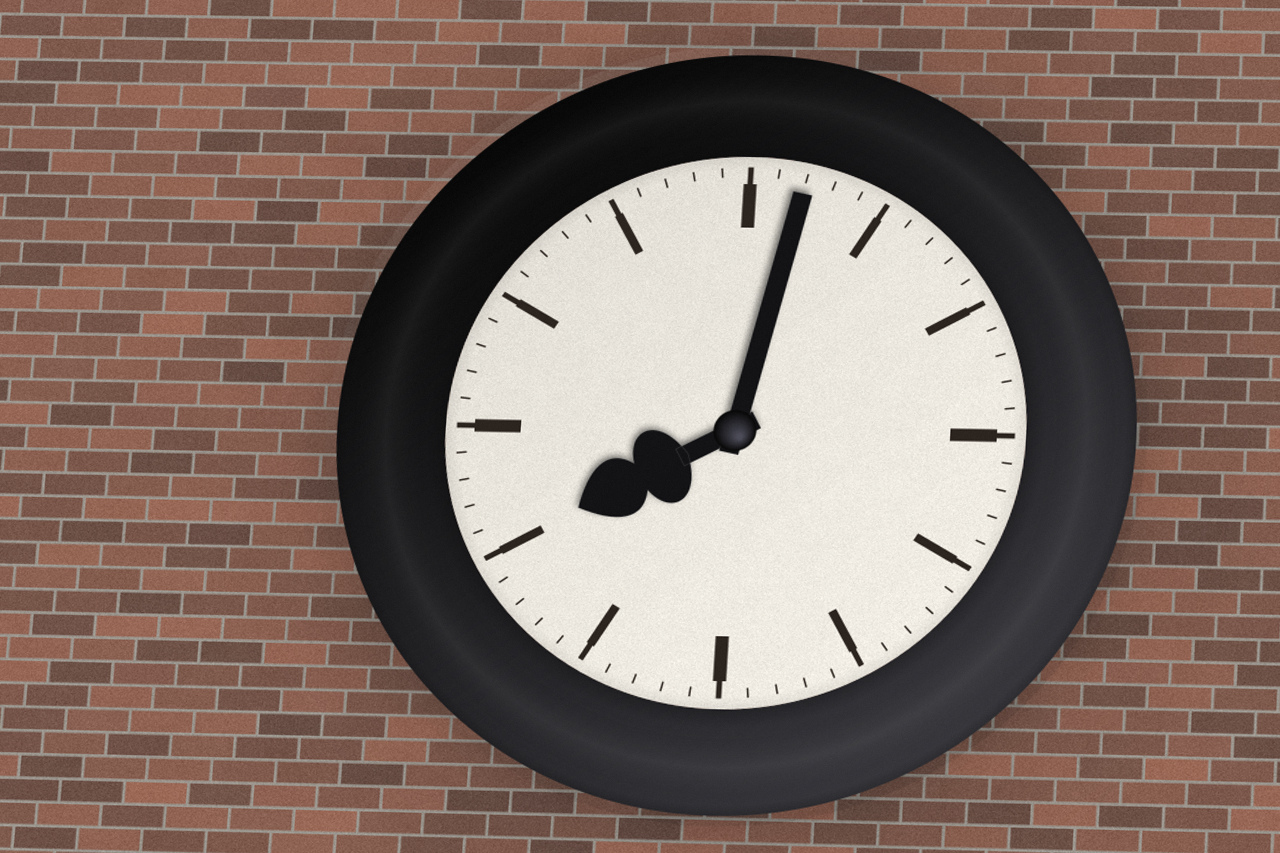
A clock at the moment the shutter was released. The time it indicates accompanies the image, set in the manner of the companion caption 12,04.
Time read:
8,02
